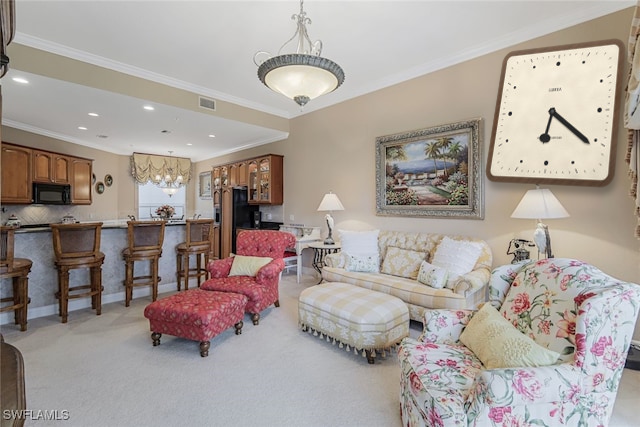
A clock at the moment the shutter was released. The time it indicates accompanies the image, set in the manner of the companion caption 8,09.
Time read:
6,21
